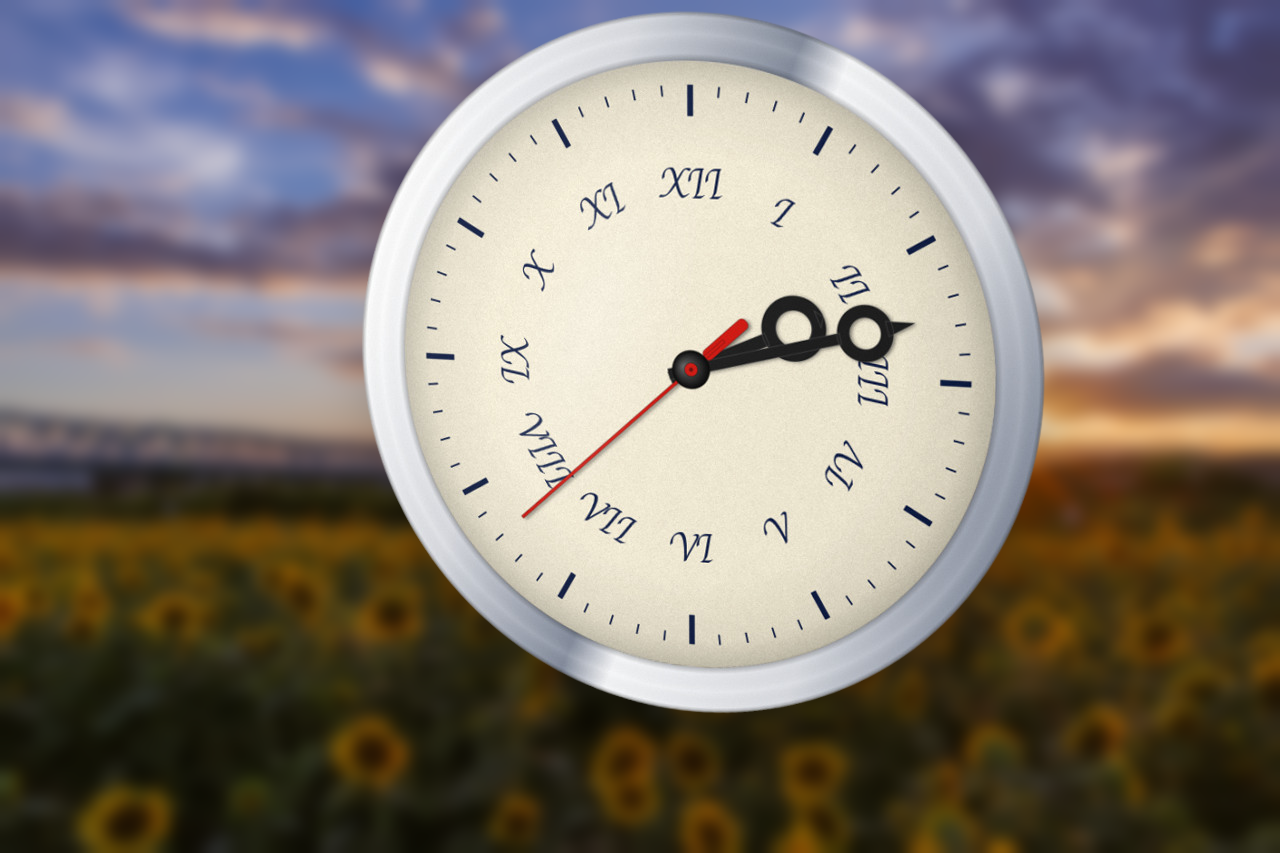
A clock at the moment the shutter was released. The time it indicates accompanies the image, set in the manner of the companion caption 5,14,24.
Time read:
2,12,38
